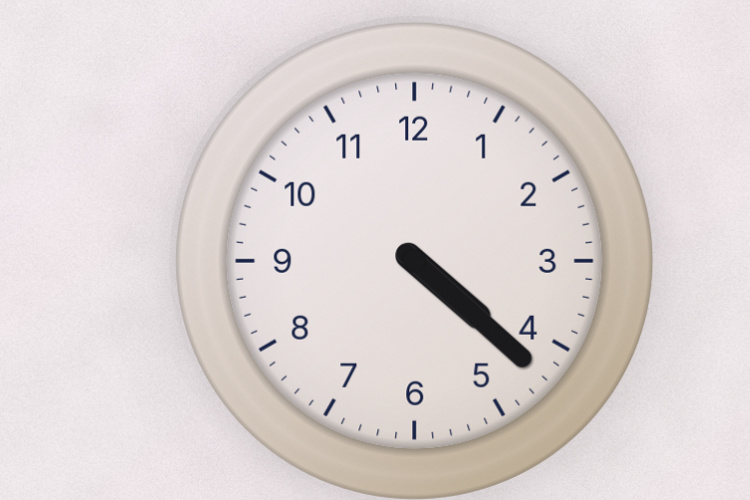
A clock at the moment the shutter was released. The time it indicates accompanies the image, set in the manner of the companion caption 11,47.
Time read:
4,22
